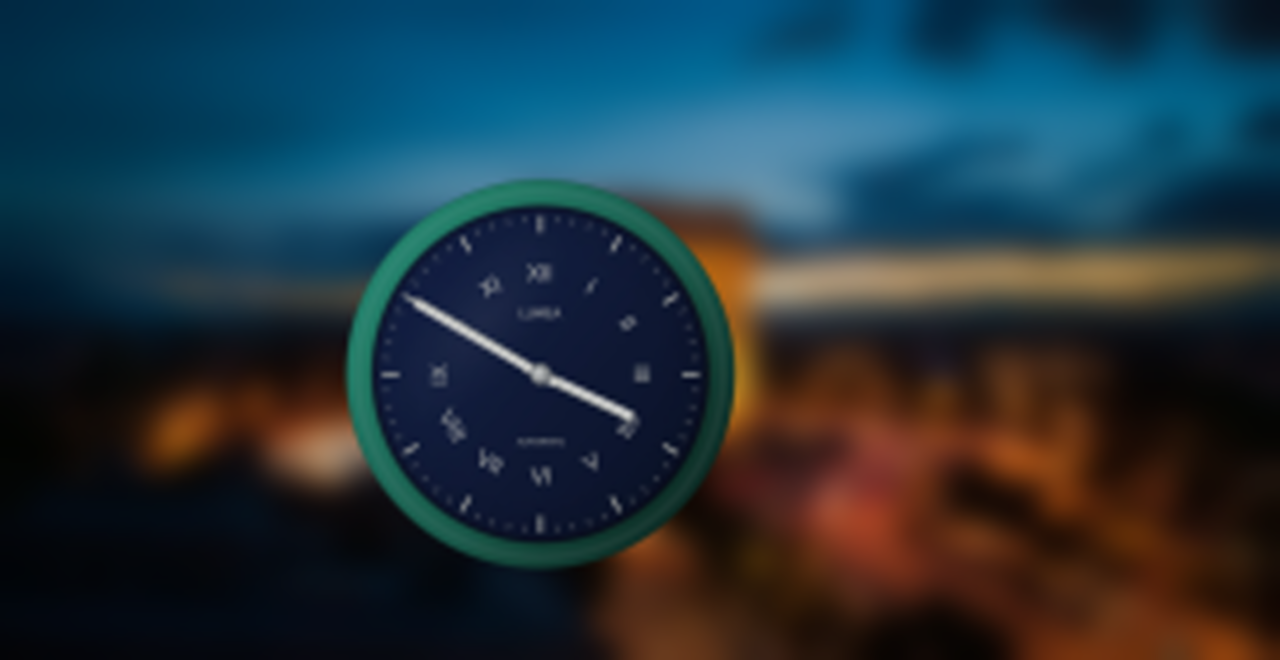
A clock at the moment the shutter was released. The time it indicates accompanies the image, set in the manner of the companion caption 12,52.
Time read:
3,50
